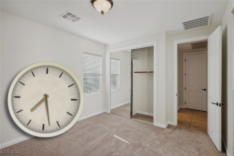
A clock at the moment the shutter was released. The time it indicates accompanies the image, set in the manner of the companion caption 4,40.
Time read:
7,28
